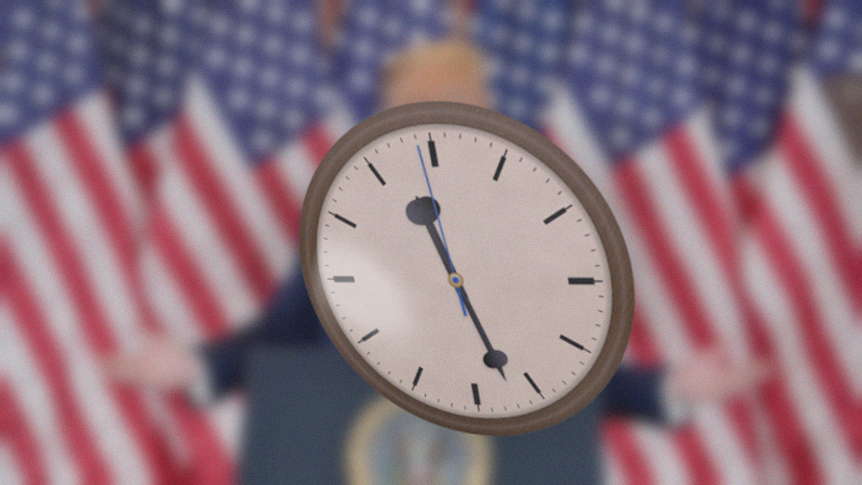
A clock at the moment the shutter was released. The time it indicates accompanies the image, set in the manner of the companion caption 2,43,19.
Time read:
11,26,59
